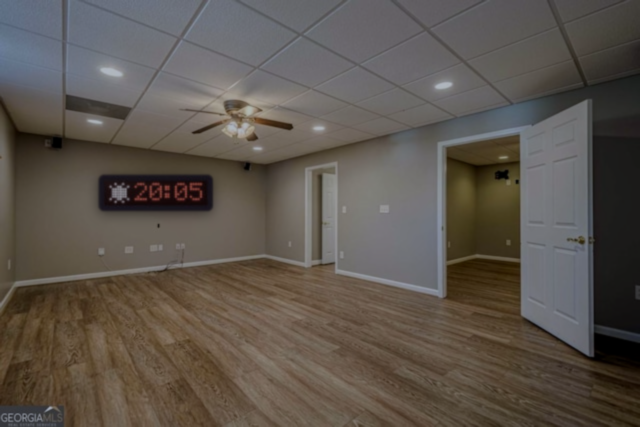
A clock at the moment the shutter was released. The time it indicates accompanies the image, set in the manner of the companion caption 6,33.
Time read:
20,05
